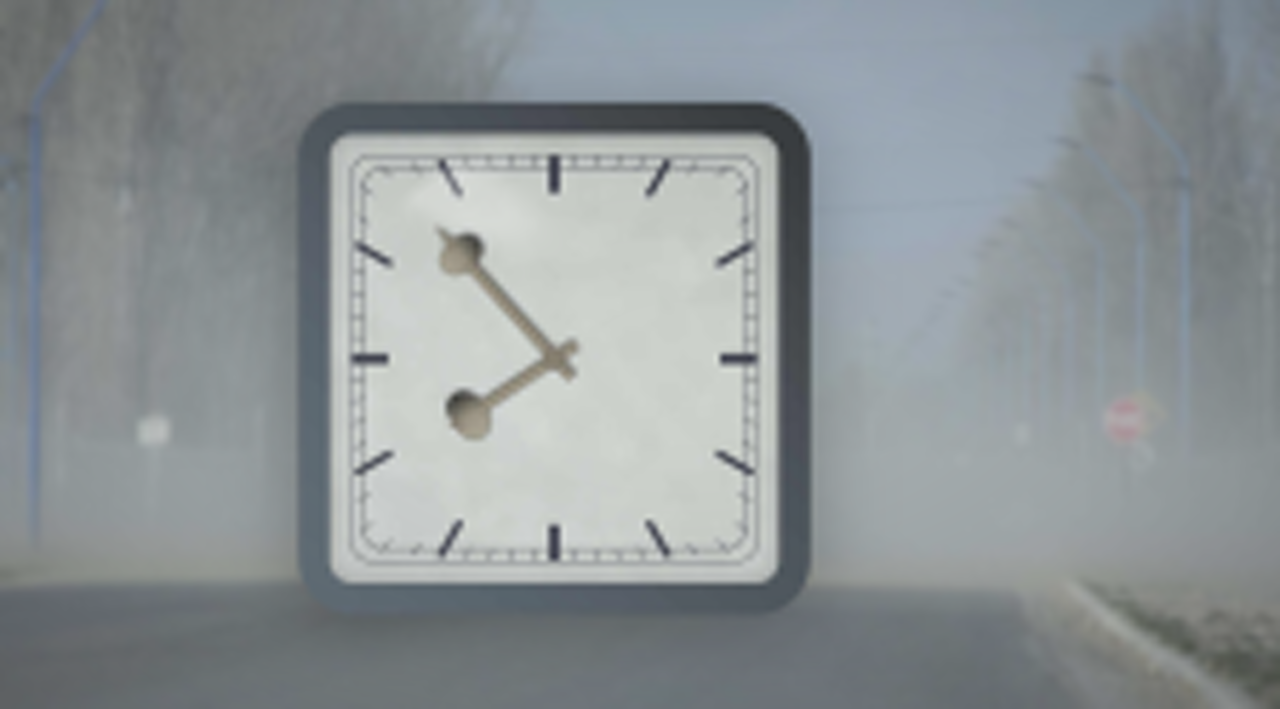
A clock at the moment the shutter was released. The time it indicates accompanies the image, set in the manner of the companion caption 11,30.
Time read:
7,53
